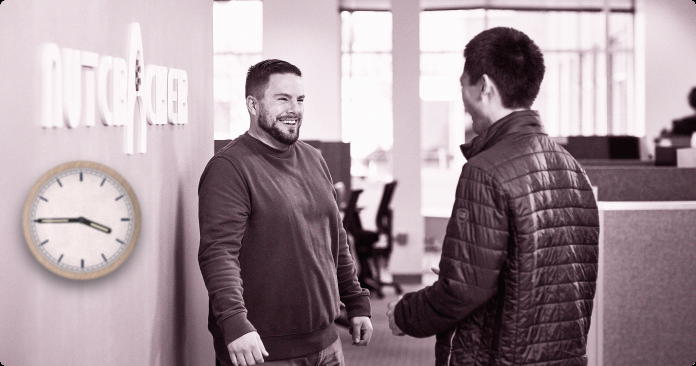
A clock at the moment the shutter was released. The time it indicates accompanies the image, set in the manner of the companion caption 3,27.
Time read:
3,45
